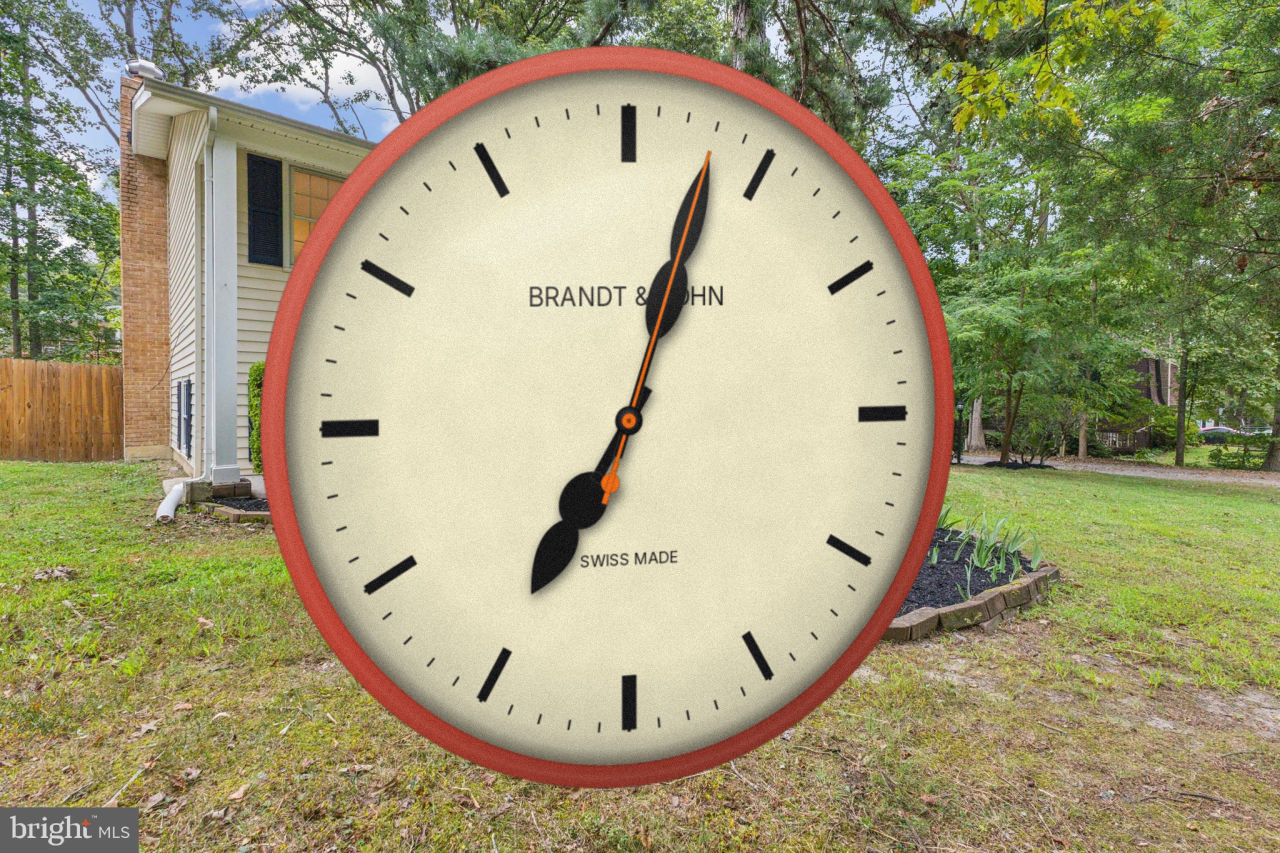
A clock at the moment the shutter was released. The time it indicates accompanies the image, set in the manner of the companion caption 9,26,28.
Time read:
7,03,03
